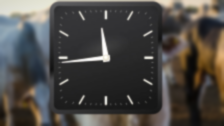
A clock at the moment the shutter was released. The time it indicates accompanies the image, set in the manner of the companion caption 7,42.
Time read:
11,44
